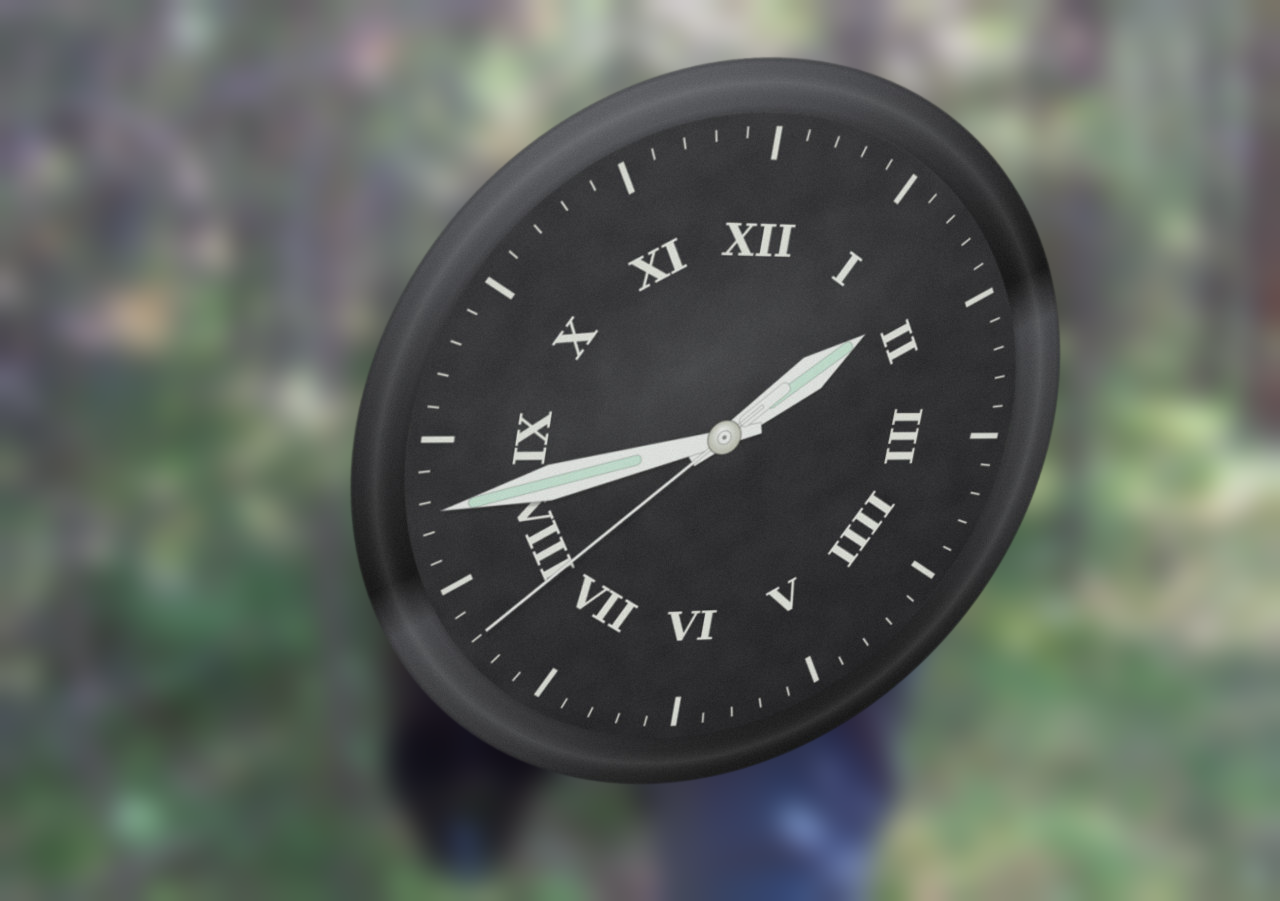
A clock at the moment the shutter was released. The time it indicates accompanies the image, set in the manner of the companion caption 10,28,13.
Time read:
1,42,38
